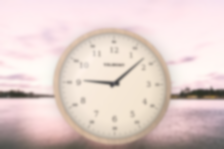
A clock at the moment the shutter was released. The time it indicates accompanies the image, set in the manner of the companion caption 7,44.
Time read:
9,08
